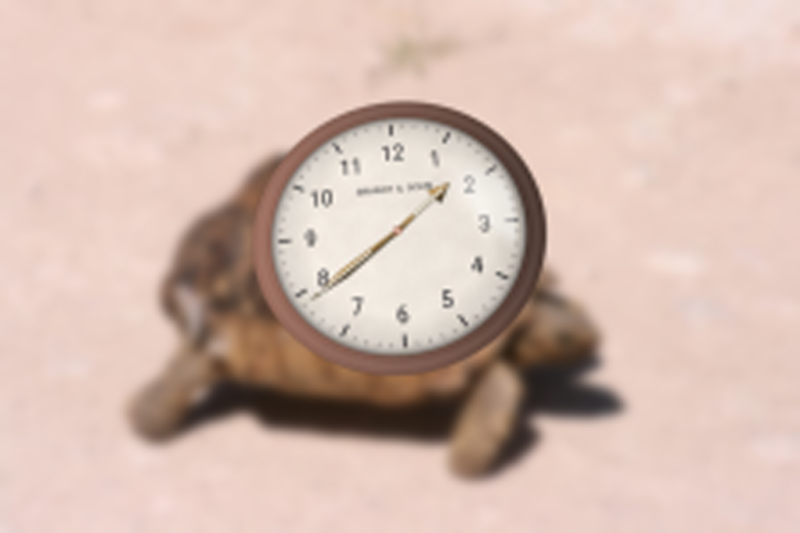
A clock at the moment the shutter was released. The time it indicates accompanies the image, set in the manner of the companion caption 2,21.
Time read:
1,39
